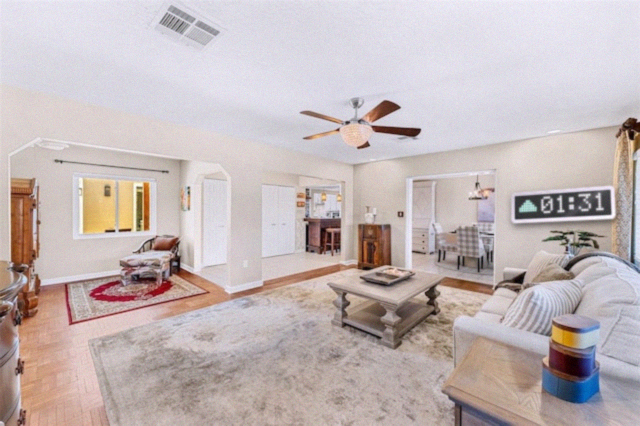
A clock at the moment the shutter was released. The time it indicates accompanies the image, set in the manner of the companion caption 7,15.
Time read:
1,31
